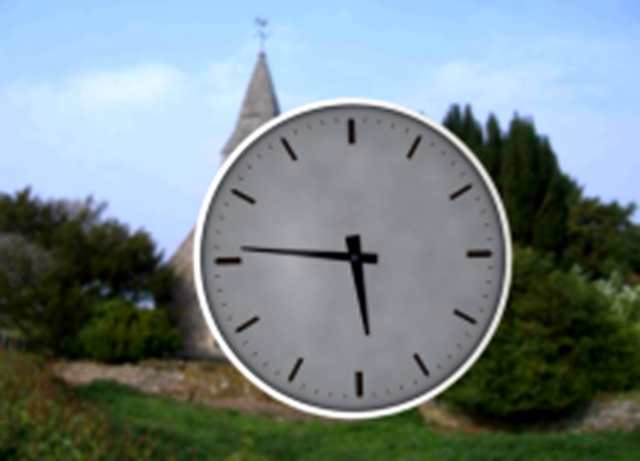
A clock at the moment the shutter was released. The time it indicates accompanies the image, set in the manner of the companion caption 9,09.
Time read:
5,46
